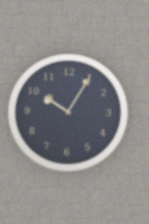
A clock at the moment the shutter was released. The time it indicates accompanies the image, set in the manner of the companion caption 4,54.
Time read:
10,05
